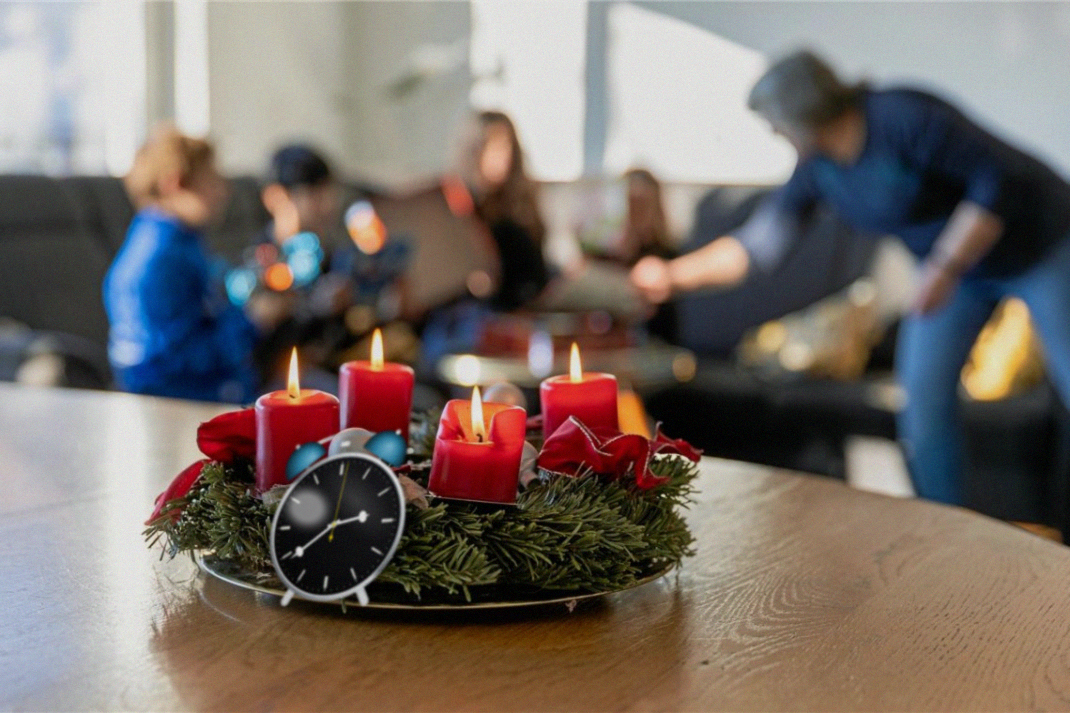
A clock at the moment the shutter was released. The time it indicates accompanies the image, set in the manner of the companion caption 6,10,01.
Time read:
2,39,01
